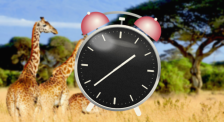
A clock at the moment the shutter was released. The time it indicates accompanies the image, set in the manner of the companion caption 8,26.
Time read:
1,38
